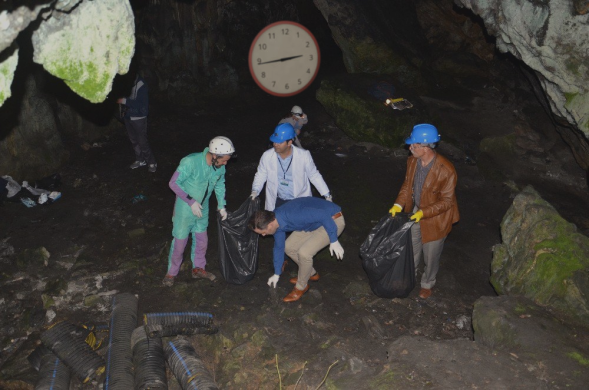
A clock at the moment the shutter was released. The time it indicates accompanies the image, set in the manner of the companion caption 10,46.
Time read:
2,44
